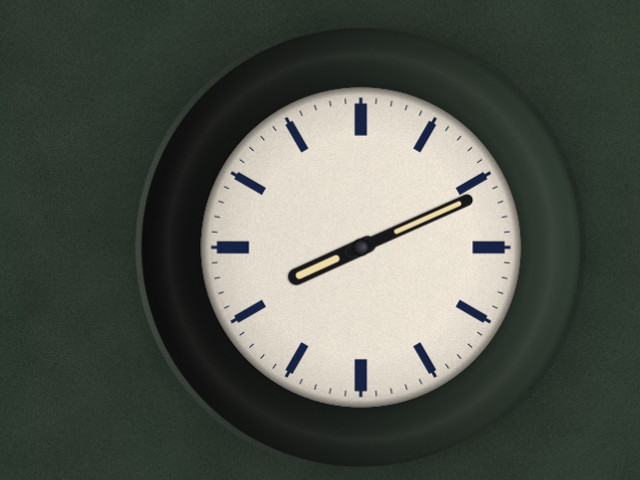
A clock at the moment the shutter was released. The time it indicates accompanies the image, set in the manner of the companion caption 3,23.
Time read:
8,11
